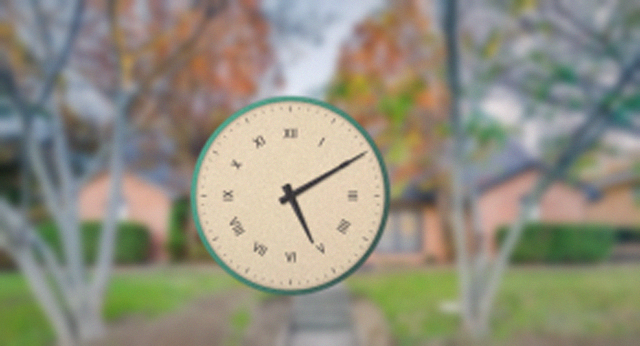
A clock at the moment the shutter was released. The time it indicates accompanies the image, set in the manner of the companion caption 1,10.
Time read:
5,10
